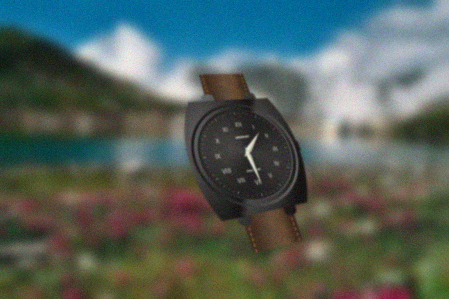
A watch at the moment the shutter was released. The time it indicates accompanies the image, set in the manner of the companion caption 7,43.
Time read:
1,29
